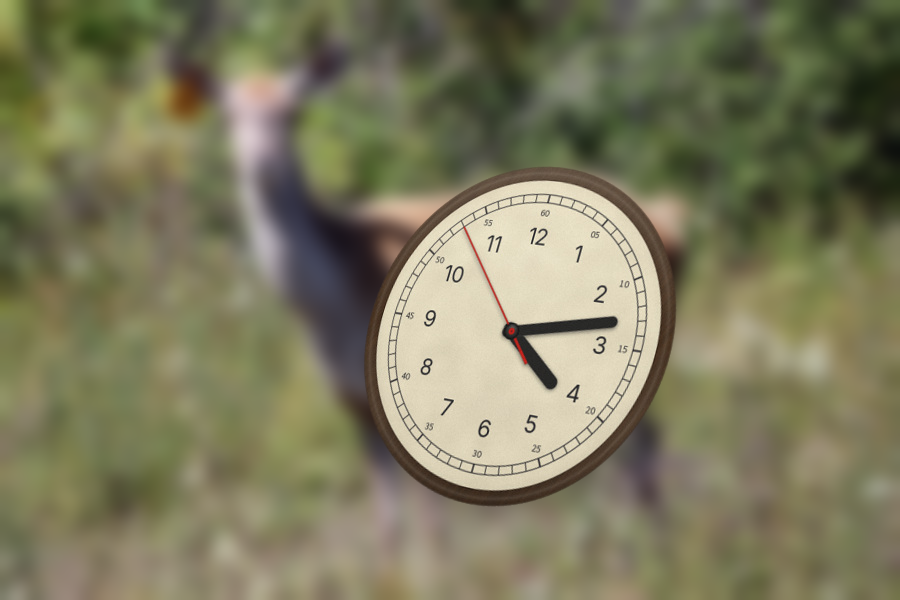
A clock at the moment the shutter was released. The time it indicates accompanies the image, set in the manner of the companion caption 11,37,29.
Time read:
4,12,53
